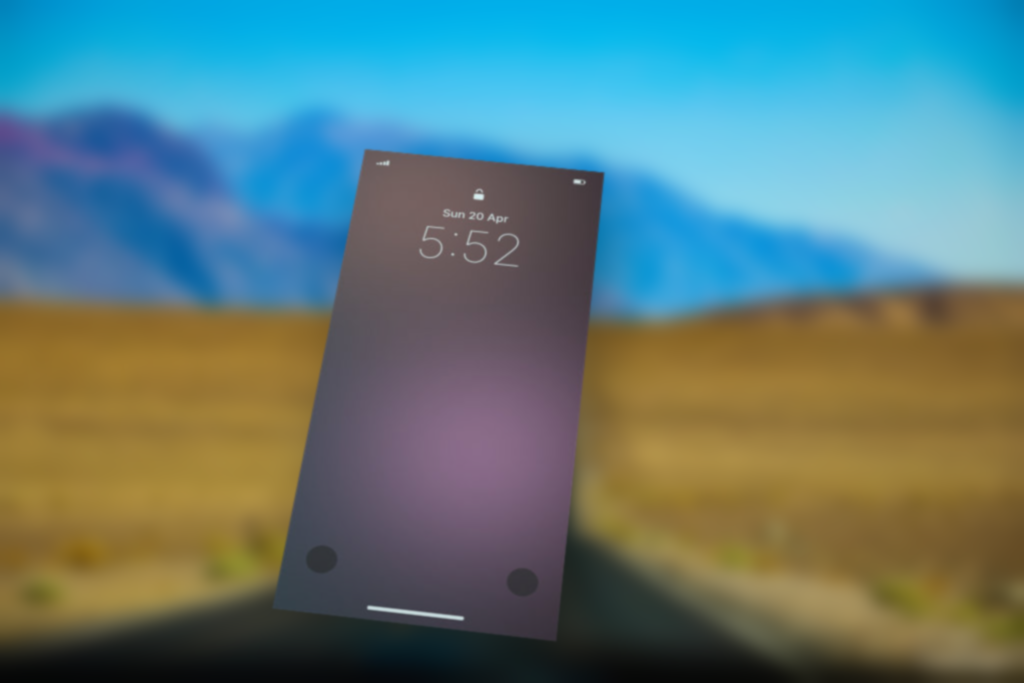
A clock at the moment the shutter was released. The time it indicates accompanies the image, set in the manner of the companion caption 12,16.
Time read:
5,52
